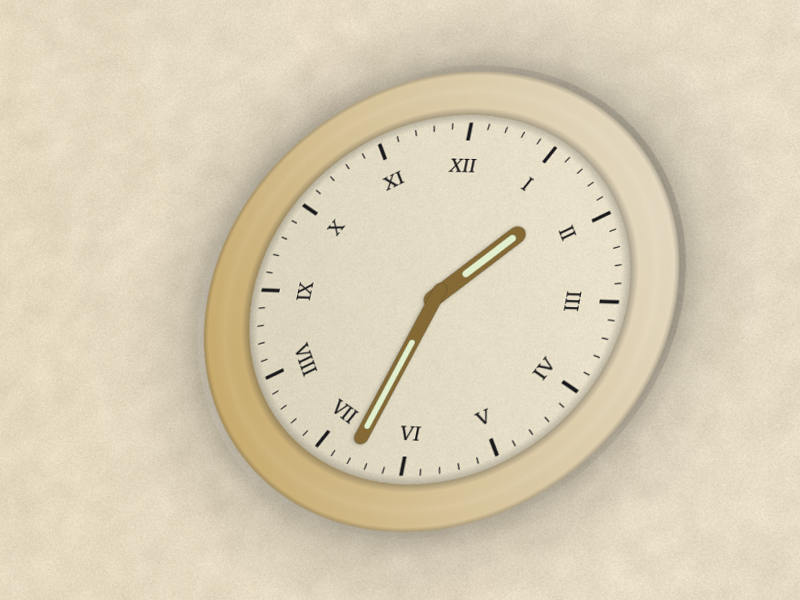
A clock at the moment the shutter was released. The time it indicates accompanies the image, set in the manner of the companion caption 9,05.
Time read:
1,33
